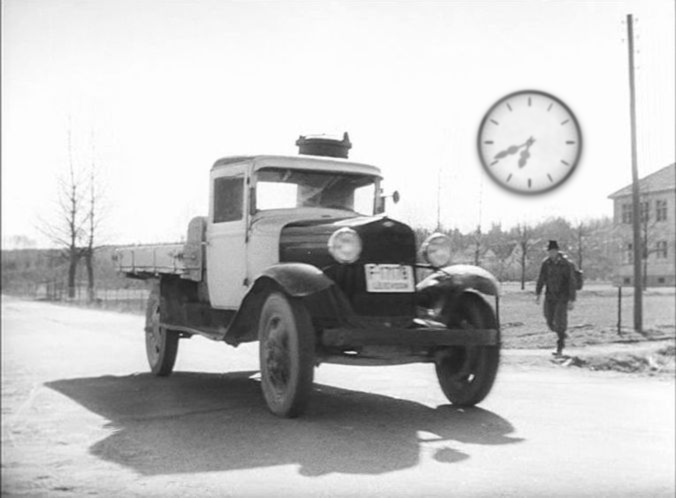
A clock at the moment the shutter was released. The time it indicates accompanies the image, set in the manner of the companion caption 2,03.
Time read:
6,41
